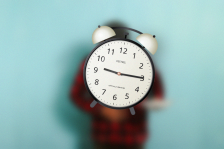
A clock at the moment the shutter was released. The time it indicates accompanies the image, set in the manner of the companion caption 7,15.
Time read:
9,15
